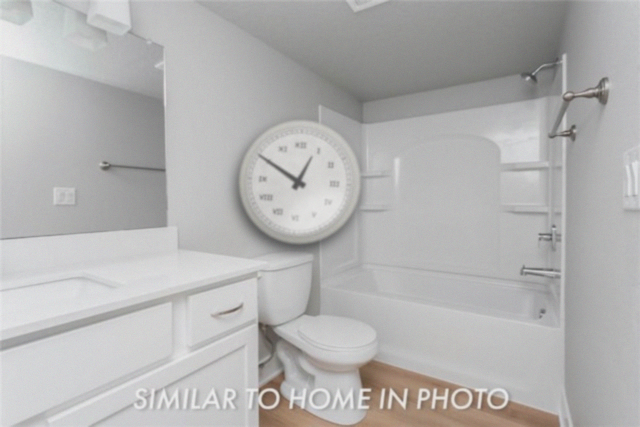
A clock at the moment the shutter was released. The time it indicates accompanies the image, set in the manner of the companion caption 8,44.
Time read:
12,50
